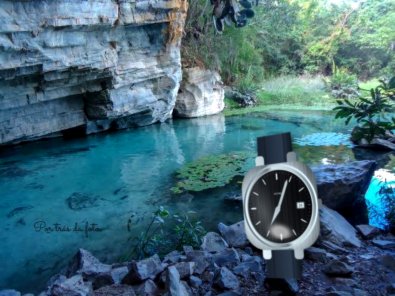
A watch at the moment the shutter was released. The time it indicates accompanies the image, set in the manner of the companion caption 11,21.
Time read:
7,04
